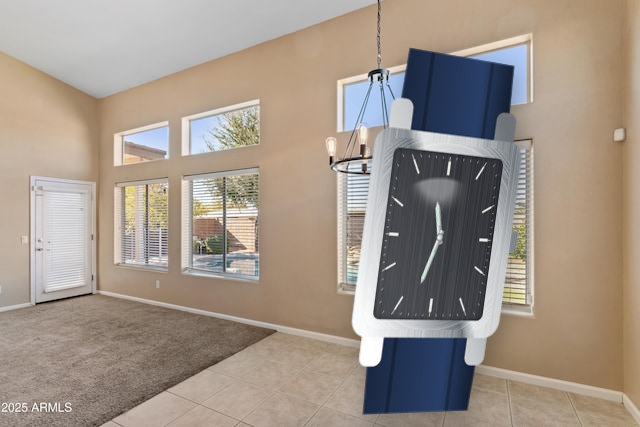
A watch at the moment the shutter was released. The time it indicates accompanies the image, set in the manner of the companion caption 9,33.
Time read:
11,33
